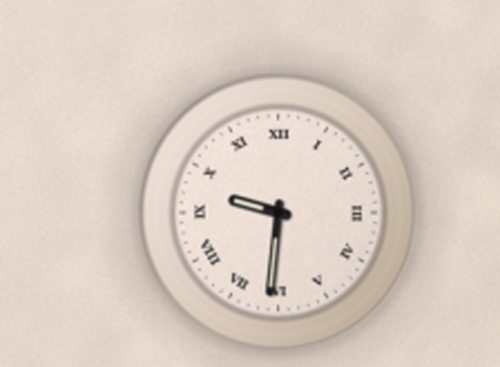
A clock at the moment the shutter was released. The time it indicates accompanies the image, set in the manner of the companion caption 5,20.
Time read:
9,31
